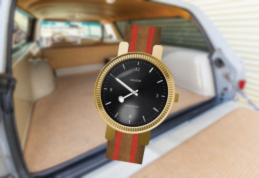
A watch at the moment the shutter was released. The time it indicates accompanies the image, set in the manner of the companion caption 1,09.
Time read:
7,50
